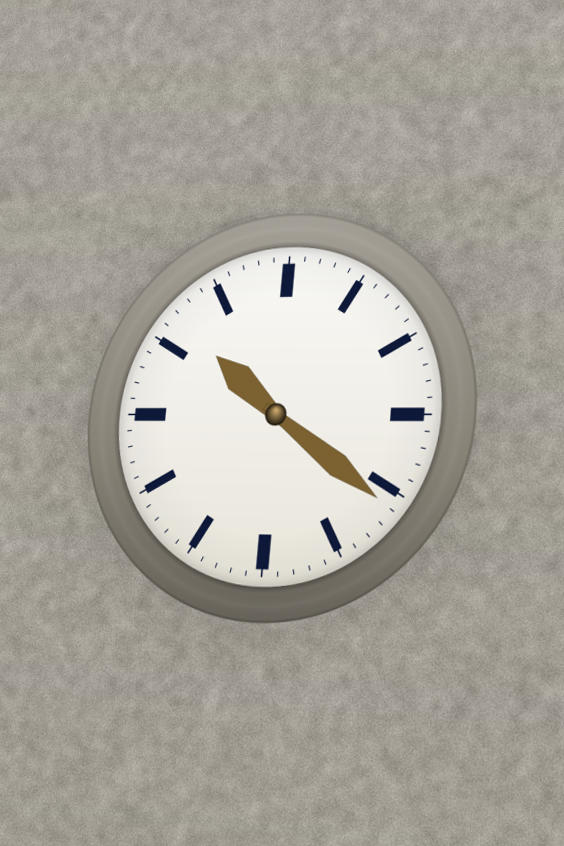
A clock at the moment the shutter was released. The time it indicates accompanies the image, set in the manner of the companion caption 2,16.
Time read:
10,21
